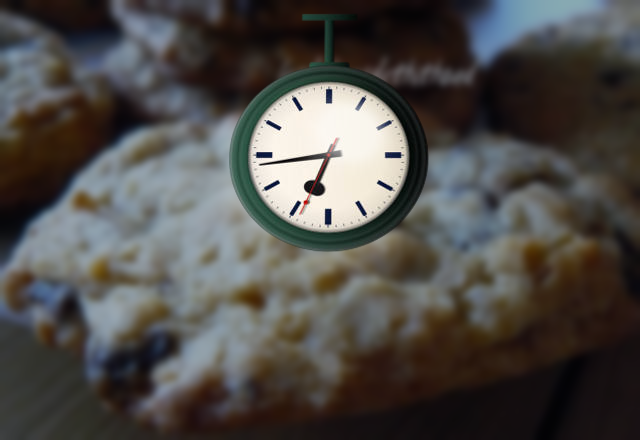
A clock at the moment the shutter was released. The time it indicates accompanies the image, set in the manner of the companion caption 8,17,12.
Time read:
6,43,34
